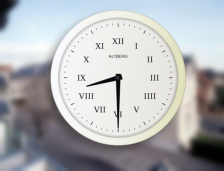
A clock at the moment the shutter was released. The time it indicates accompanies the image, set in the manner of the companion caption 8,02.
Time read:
8,30
